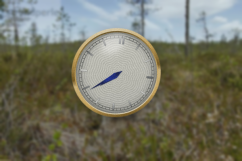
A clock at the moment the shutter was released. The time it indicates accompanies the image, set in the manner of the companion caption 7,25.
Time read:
7,39
